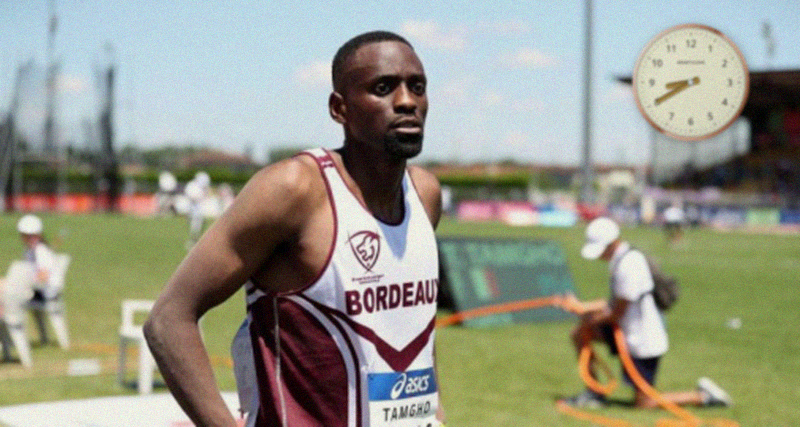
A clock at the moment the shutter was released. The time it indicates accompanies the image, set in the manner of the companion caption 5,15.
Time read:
8,40
